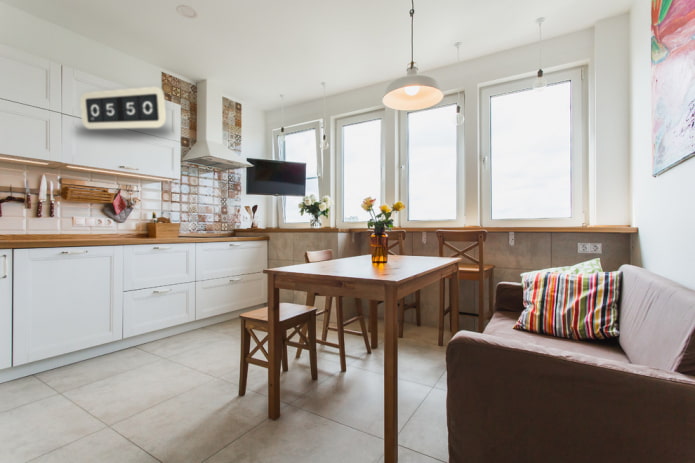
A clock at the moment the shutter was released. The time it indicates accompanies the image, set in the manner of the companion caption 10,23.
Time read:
5,50
